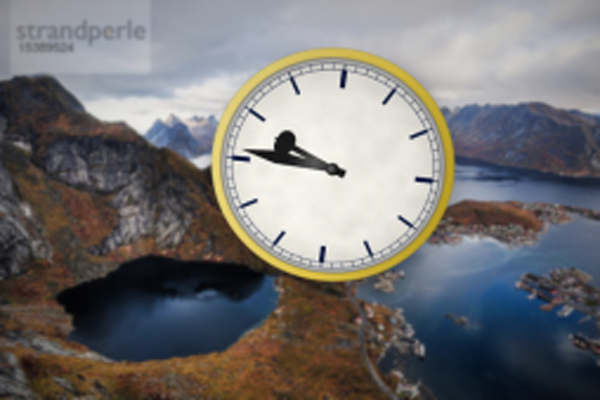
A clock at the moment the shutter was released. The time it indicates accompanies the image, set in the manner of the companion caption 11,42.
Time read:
9,46
